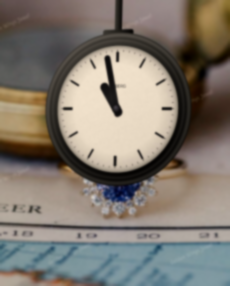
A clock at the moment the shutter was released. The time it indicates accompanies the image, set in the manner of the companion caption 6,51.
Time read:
10,58
